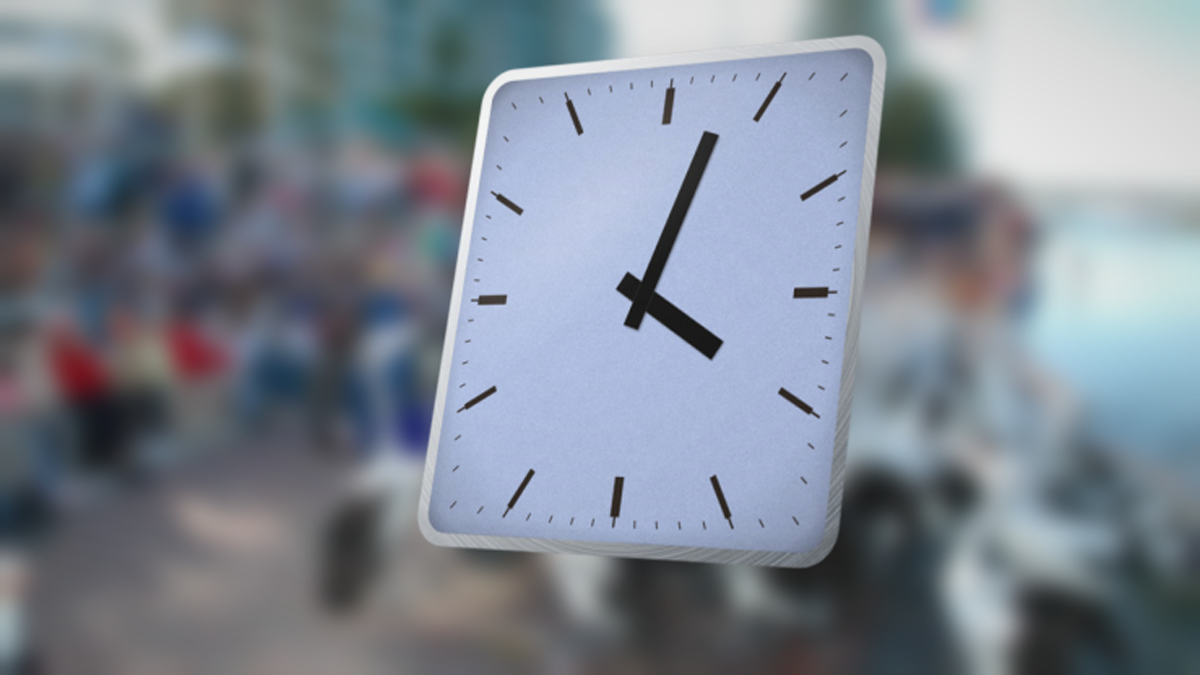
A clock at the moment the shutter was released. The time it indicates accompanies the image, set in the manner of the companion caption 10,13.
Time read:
4,03
